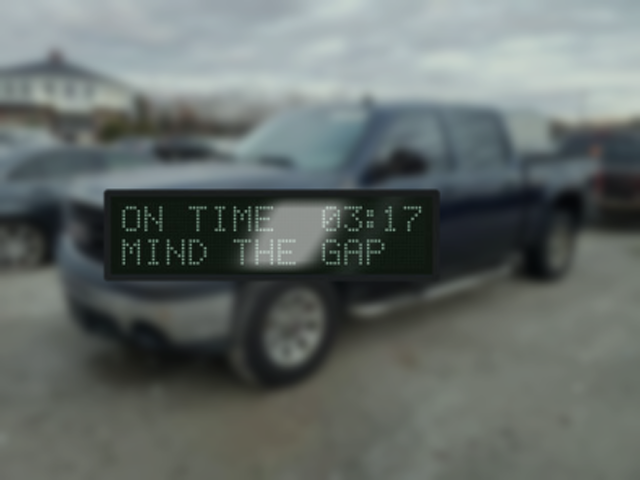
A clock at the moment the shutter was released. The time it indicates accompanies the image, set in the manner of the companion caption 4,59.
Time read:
3,17
